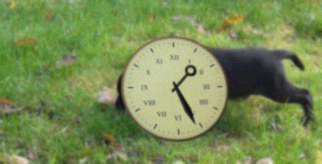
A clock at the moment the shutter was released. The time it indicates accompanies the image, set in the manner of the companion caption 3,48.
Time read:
1,26
